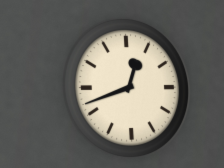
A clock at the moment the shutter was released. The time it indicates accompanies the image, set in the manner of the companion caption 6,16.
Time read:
12,42
